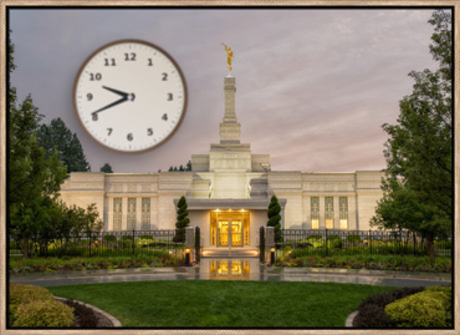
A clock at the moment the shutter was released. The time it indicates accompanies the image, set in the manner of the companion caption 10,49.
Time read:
9,41
